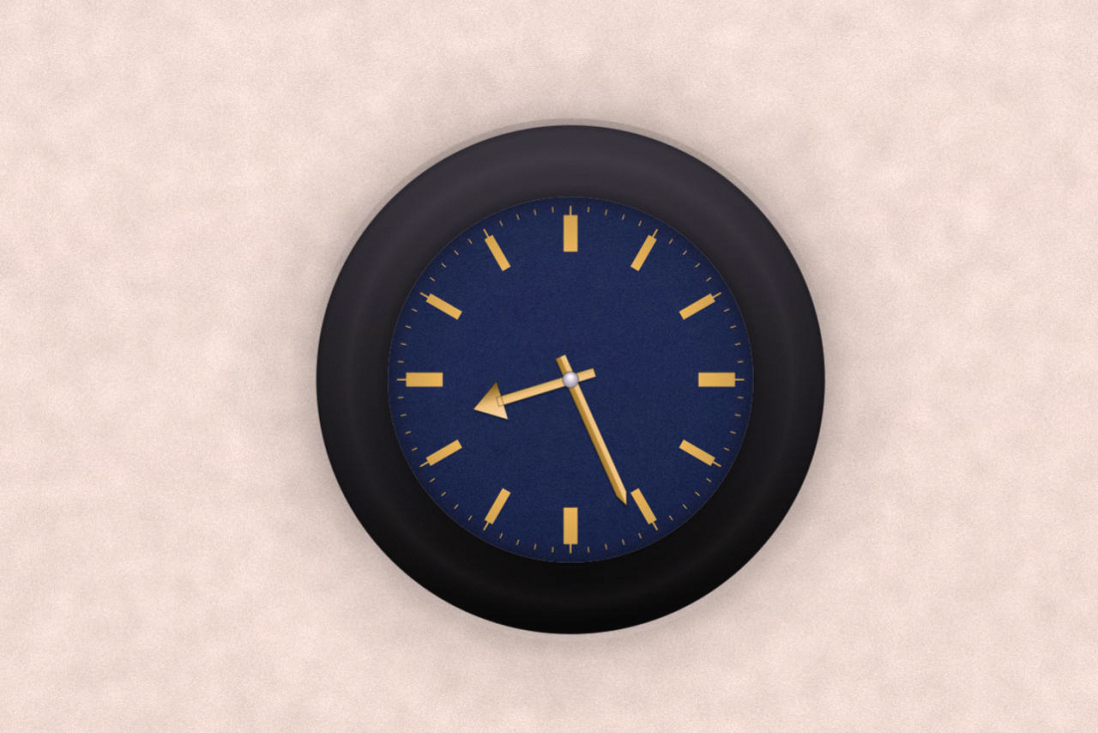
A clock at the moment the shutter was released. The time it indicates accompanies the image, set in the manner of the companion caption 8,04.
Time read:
8,26
